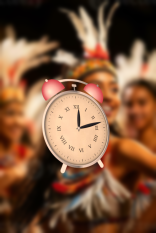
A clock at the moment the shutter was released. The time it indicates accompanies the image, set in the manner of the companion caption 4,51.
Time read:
12,13
